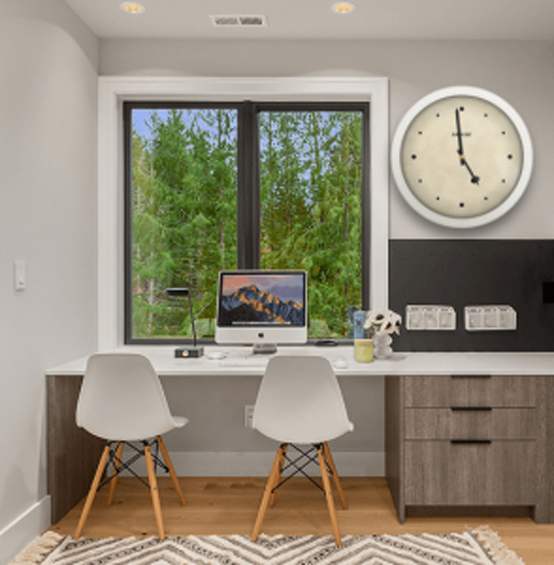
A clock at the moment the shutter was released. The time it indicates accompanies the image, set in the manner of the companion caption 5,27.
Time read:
4,59
